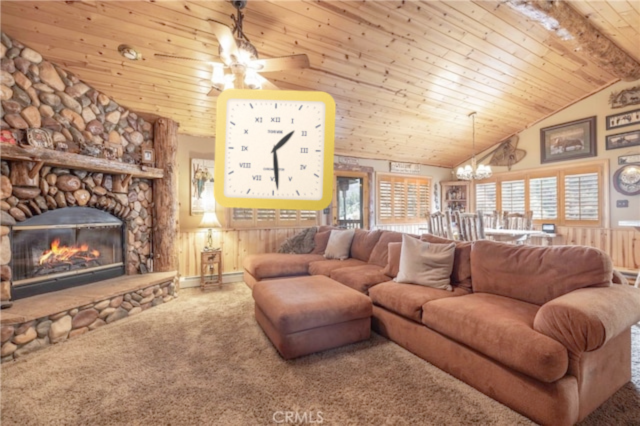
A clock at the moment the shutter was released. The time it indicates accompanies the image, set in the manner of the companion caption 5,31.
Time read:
1,29
